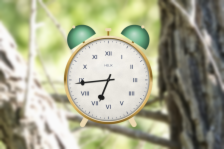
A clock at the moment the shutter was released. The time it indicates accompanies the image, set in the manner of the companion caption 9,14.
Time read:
6,44
